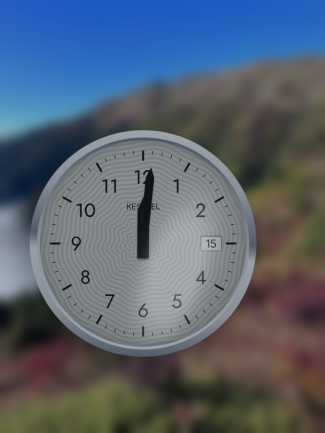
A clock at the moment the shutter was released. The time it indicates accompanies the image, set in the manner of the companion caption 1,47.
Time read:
12,01
